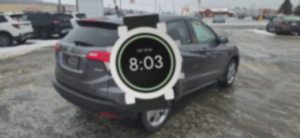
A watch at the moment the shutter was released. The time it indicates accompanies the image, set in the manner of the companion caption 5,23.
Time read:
8,03
